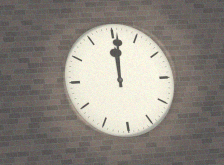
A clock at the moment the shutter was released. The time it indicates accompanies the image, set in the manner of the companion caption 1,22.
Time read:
12,01
